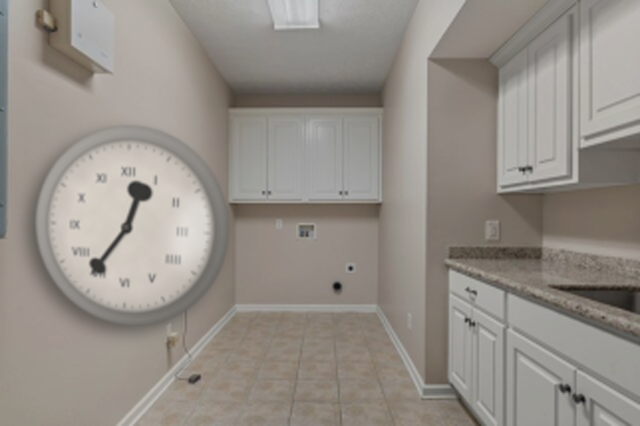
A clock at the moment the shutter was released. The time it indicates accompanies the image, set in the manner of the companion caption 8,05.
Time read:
12,36
